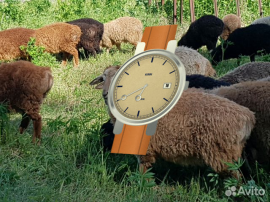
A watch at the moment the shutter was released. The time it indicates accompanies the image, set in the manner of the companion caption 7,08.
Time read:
6,40
